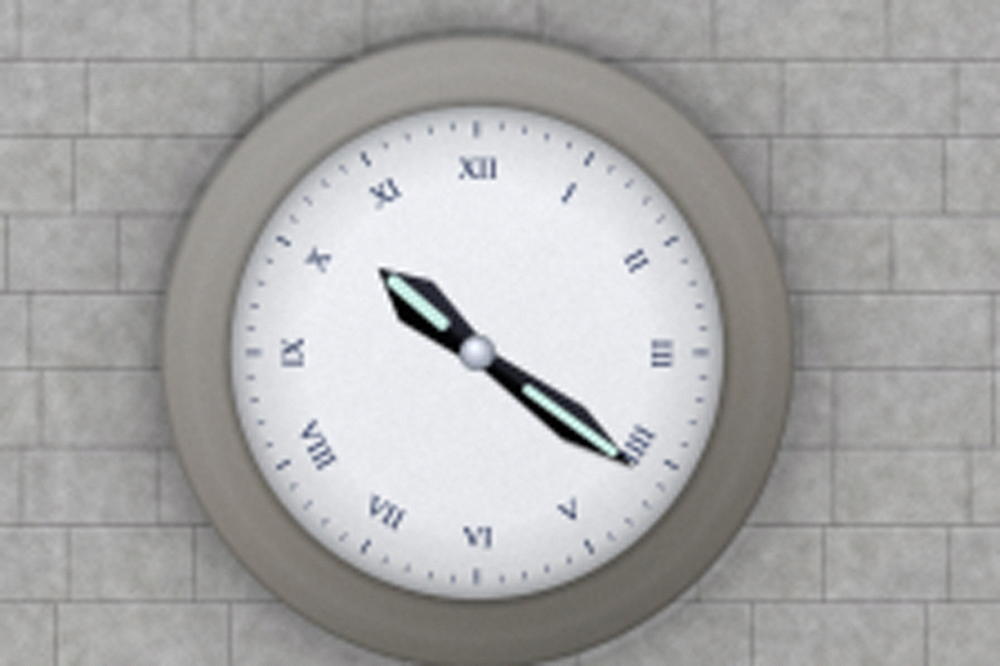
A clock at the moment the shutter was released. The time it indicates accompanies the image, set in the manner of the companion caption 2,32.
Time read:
10,21
